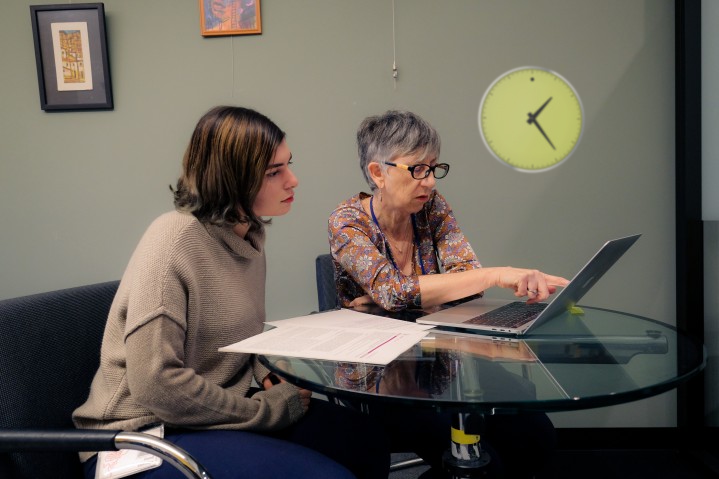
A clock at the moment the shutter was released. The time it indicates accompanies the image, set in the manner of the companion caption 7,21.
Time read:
1,24
